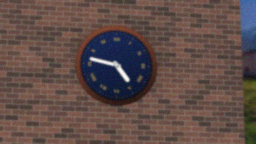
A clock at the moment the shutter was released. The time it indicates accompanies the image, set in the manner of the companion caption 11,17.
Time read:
4,47
